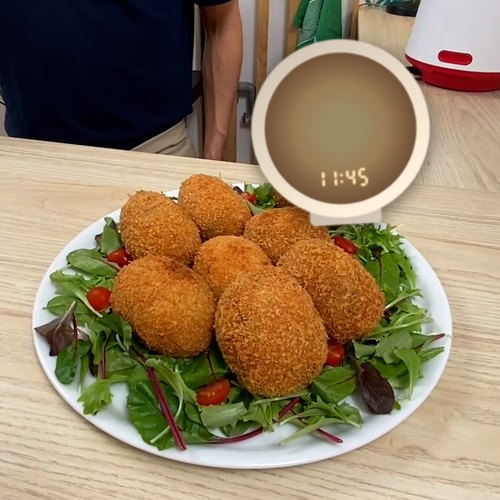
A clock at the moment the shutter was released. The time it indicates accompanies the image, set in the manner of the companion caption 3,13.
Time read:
11,45
